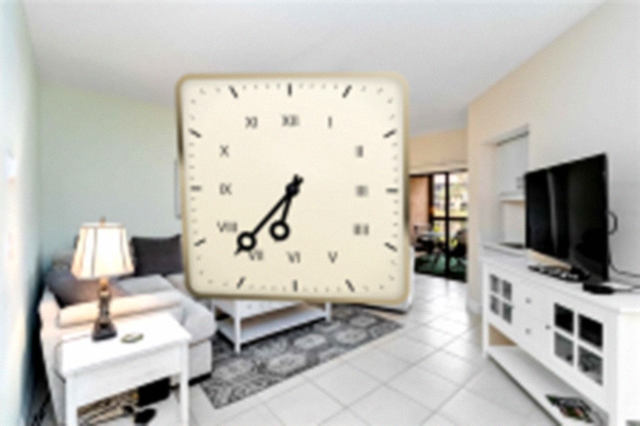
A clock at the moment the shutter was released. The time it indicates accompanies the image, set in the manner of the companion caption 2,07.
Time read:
6,37
